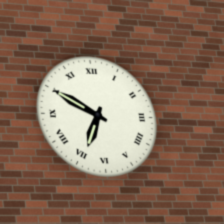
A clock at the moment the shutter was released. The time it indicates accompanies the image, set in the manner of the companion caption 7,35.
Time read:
6,50
